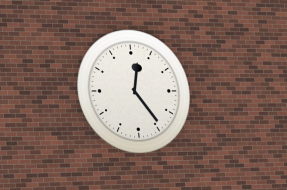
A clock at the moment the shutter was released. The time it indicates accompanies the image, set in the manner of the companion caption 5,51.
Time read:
12,24
